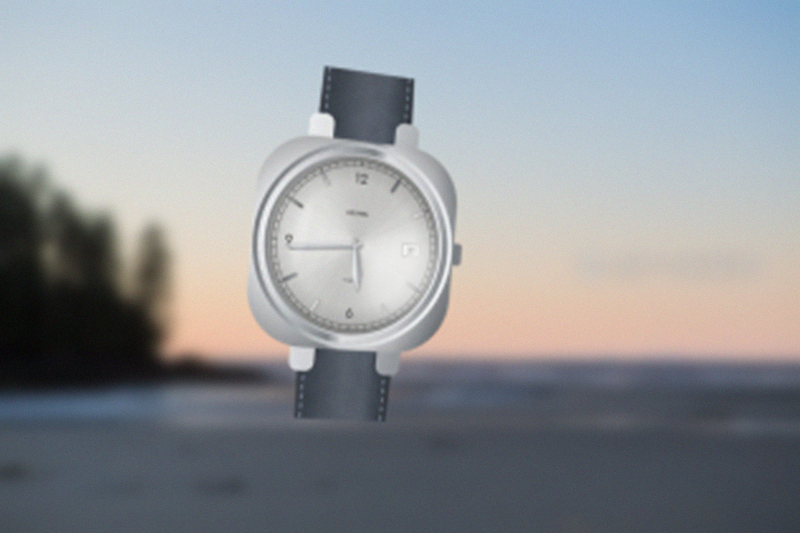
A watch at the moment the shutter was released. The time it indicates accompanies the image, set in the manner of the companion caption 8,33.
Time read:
5,44
